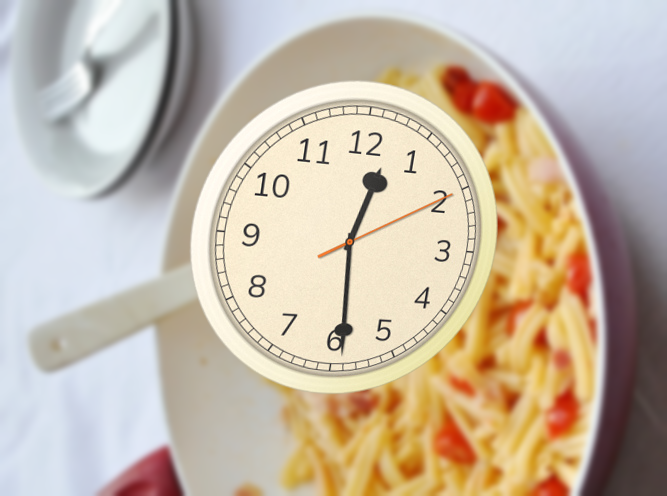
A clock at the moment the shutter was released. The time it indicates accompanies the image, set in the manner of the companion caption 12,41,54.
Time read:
12,29,10
